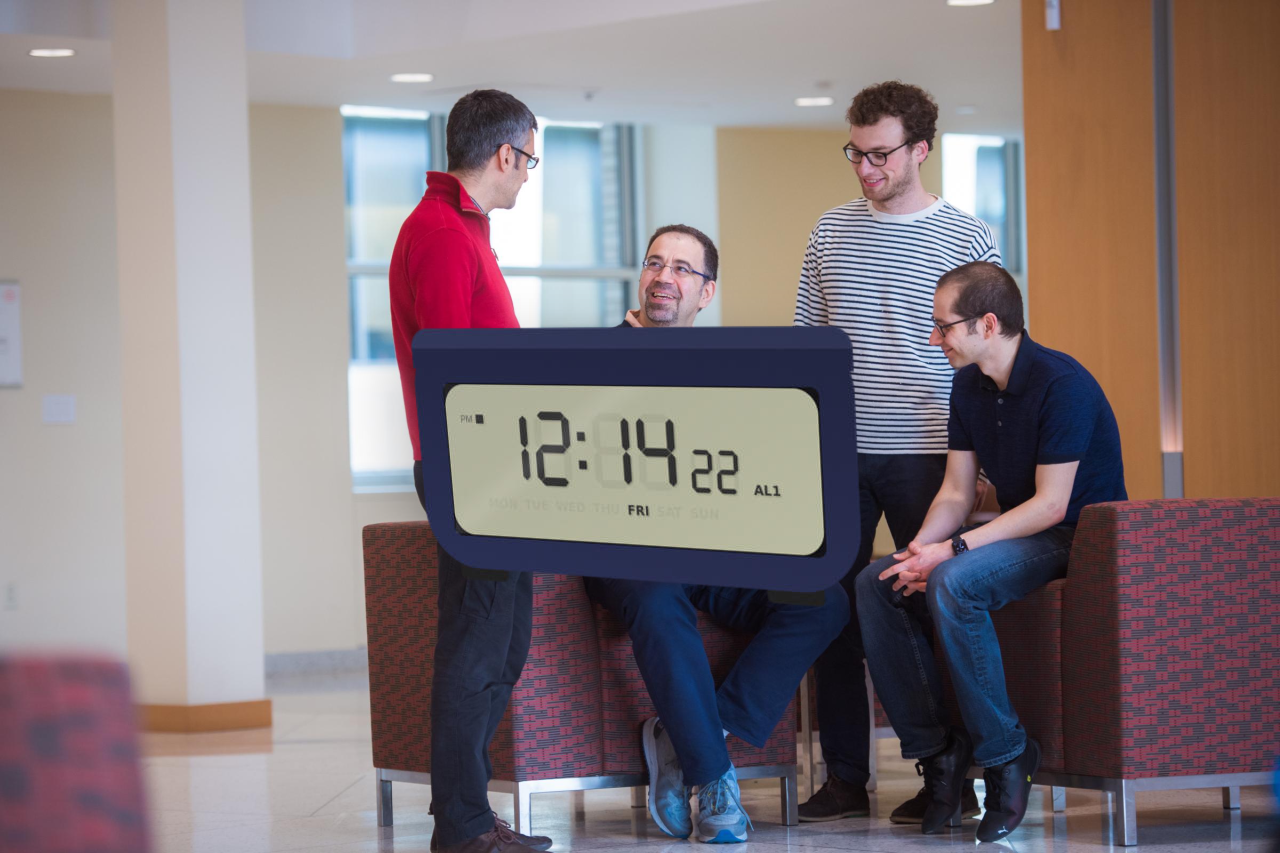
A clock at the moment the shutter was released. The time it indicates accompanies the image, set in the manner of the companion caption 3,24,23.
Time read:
12,14,22
